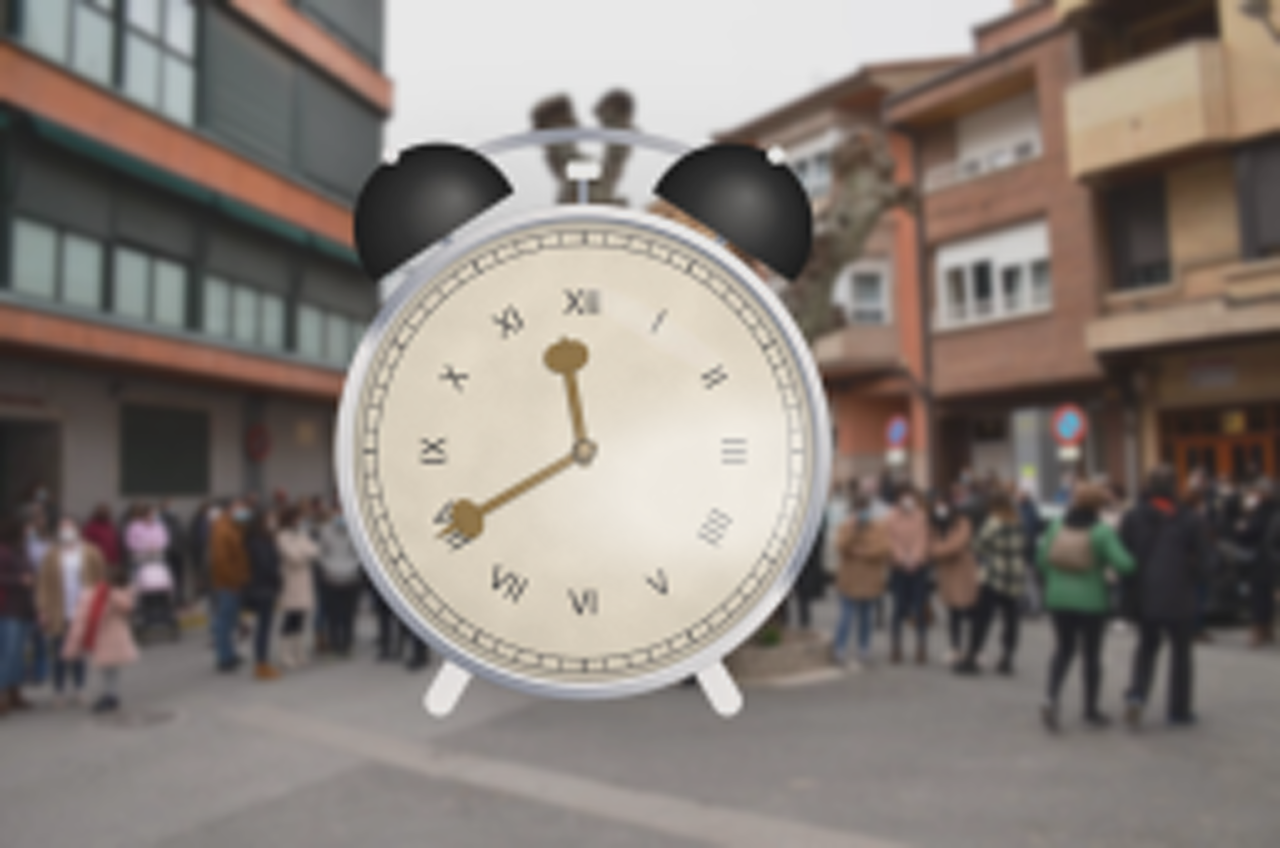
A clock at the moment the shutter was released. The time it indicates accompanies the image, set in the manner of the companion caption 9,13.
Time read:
11,40
